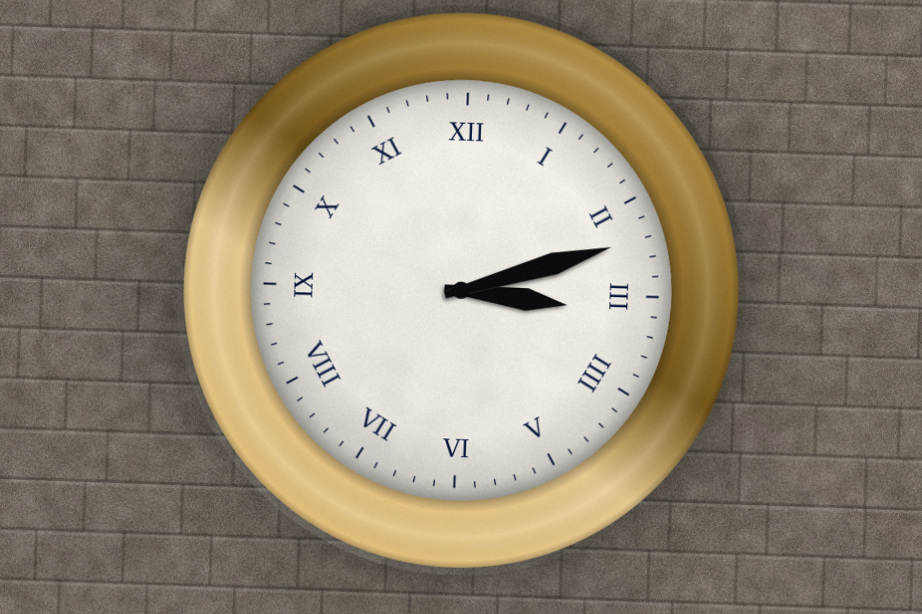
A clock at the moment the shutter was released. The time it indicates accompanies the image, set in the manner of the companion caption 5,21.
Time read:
3,12
